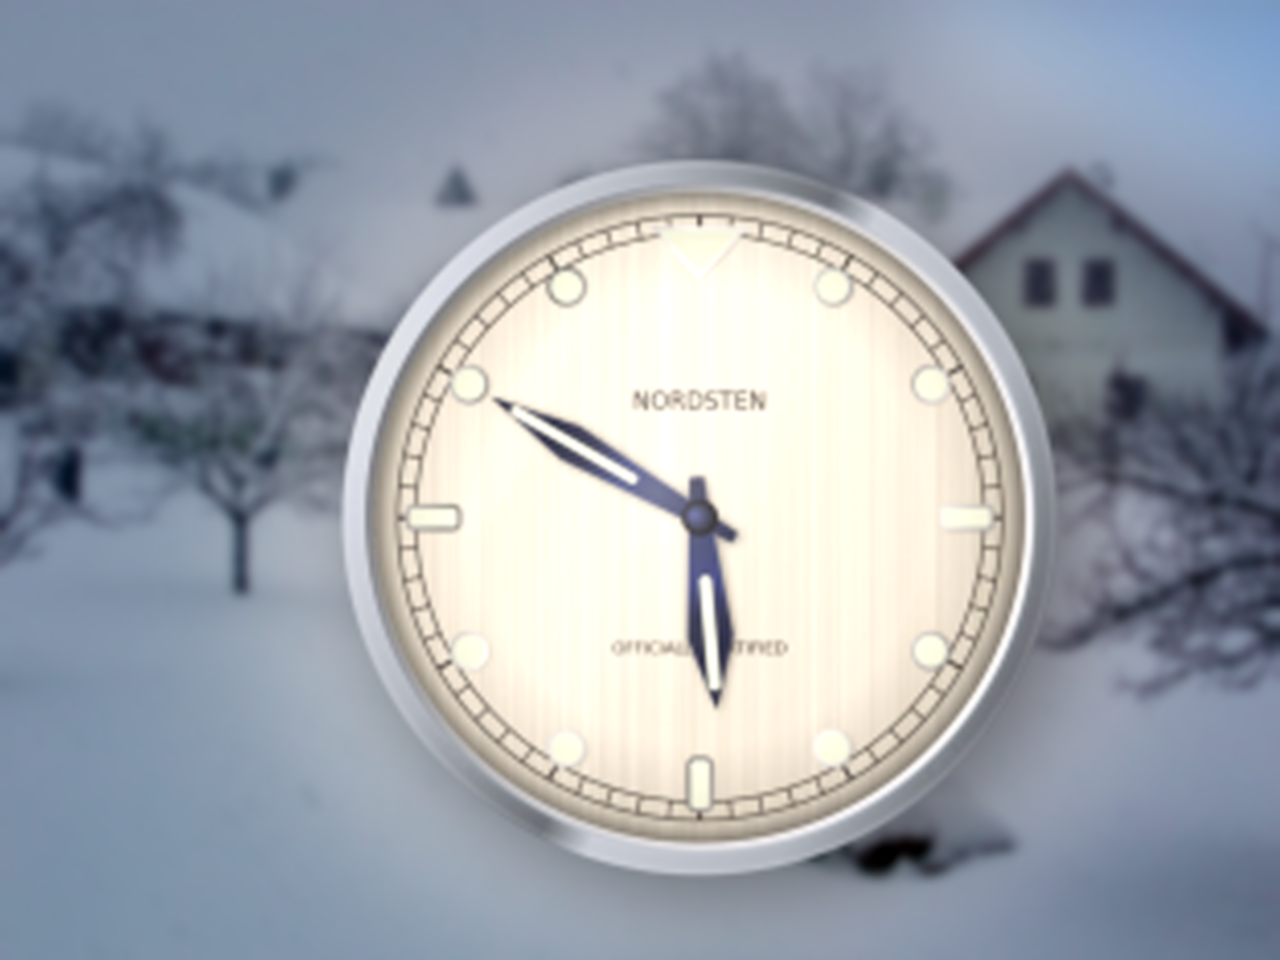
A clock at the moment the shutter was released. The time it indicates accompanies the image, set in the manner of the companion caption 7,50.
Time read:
5,50
